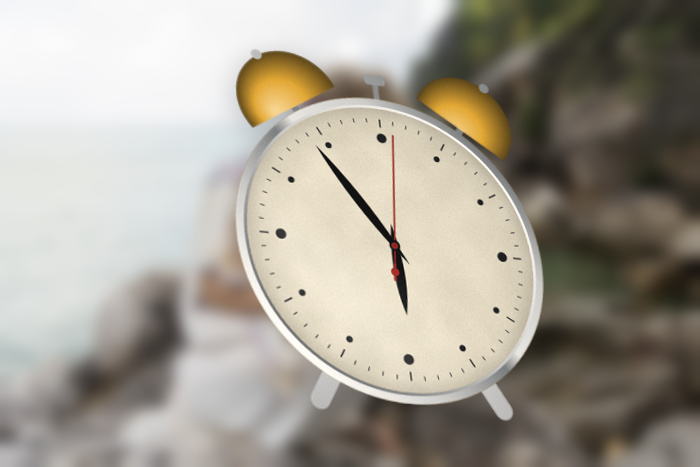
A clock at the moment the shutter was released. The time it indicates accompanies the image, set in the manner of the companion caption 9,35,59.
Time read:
5,54,01
